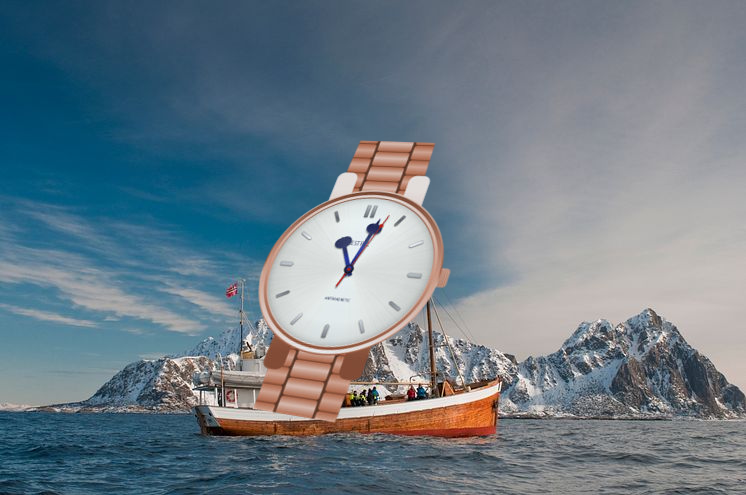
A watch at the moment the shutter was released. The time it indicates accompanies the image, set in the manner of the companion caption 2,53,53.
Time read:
11,02,03
